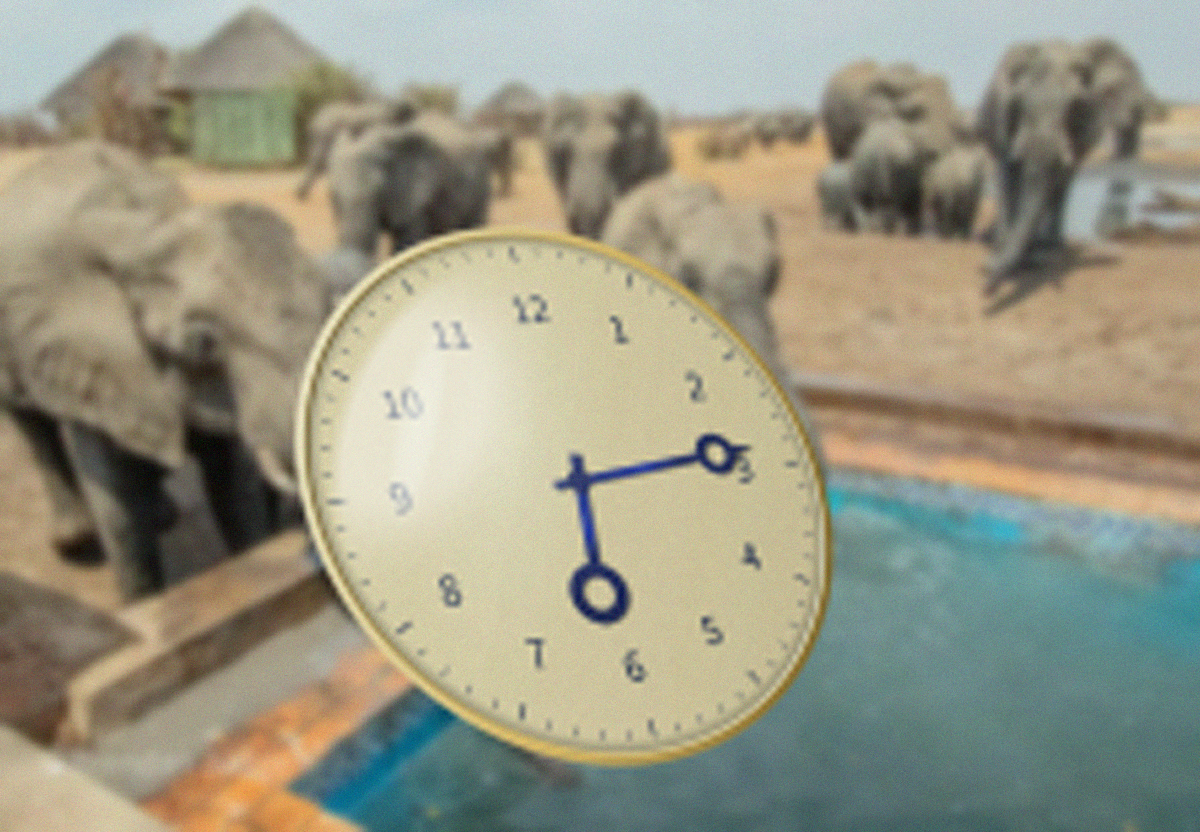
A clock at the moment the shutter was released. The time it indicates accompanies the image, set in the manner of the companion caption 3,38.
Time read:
6,14
